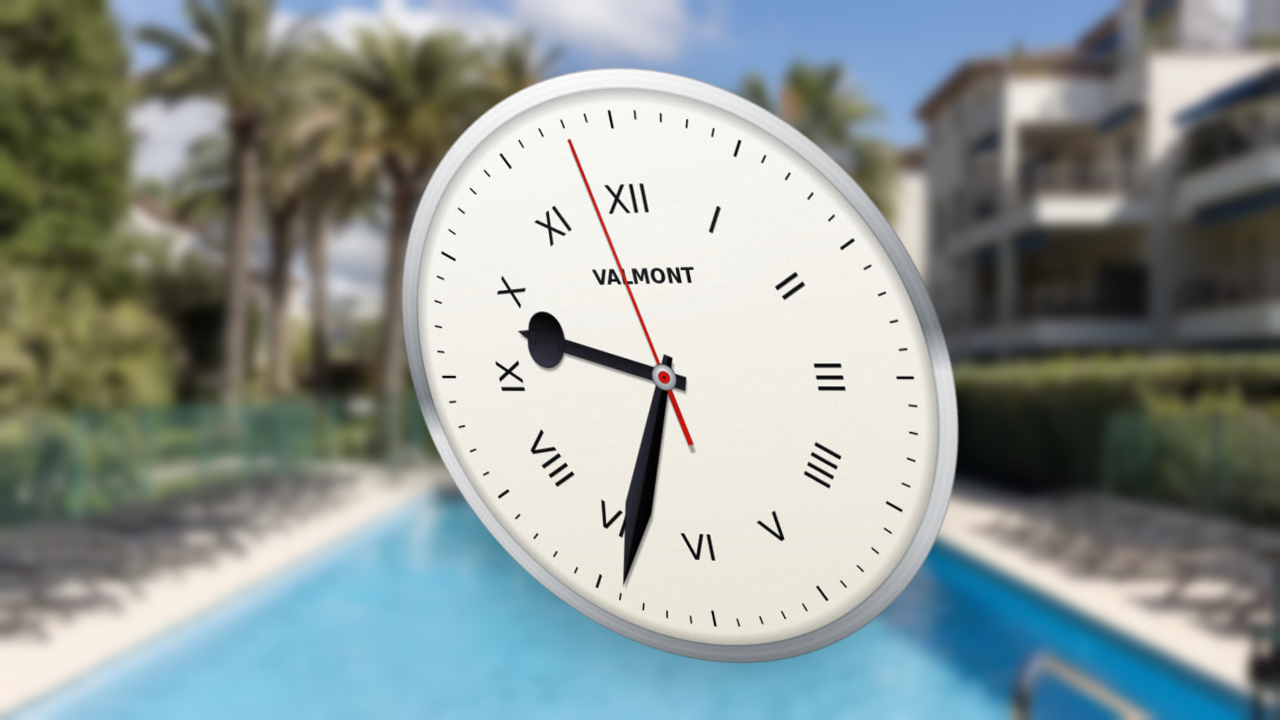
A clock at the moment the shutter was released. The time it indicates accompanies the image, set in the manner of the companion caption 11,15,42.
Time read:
9,33,58
